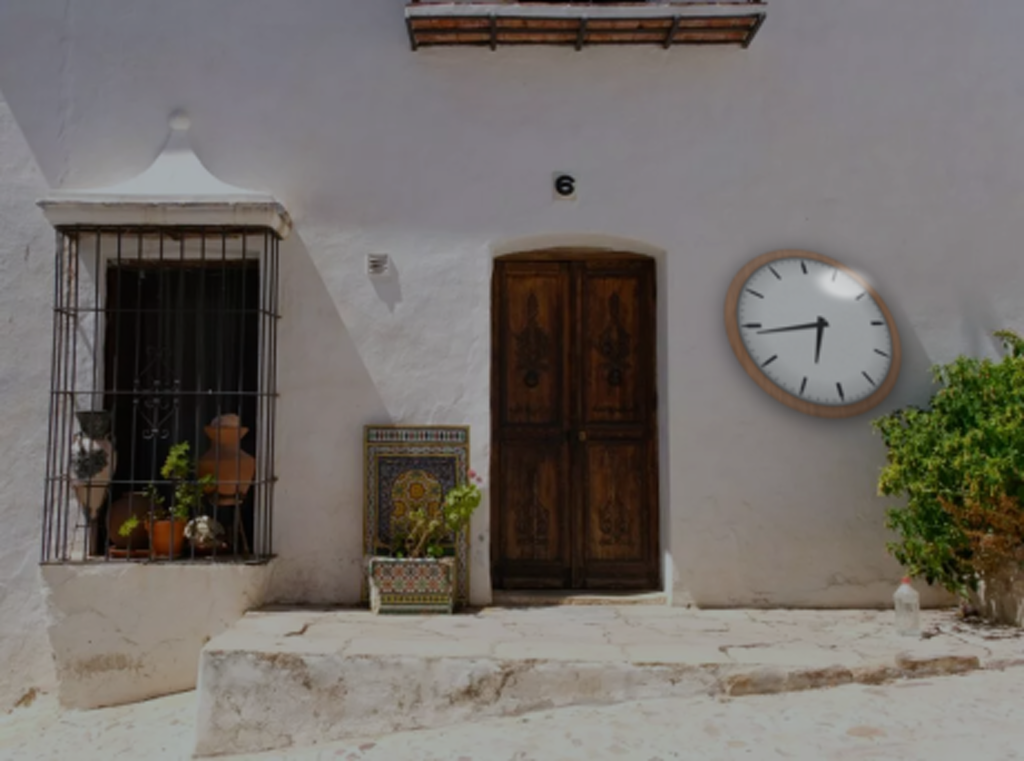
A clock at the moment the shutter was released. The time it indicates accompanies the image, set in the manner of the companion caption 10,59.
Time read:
6,44
